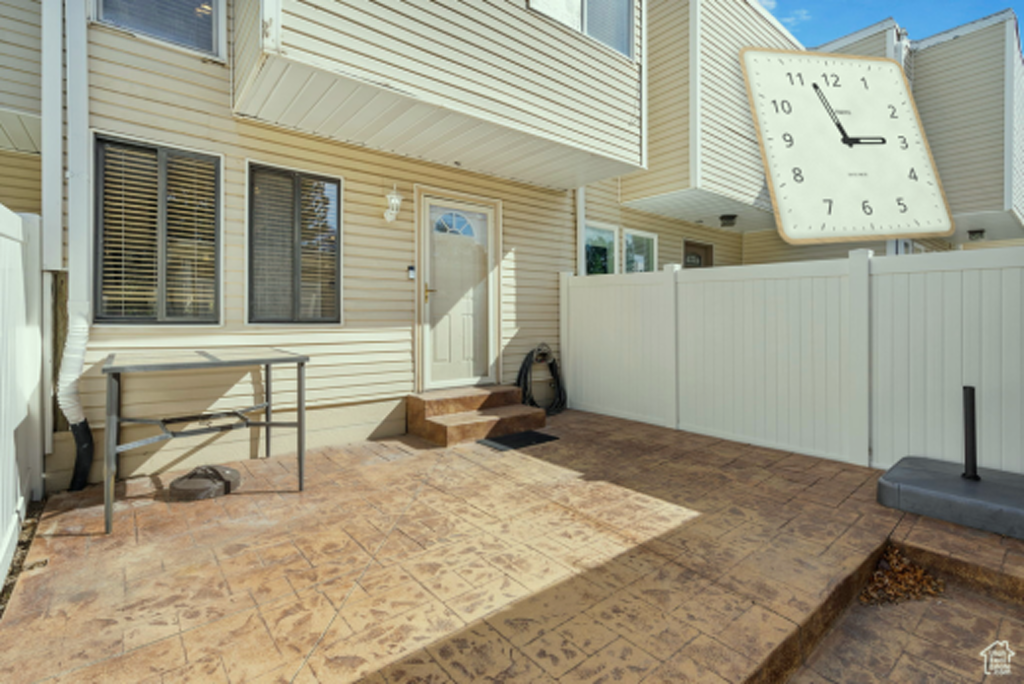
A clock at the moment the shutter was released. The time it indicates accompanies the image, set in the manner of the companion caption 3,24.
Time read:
2,57
